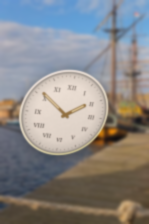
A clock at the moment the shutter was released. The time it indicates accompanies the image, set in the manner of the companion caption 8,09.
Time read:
1,51
